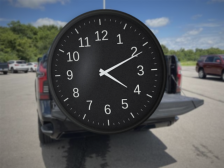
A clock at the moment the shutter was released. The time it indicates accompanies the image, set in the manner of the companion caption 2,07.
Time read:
4,11
